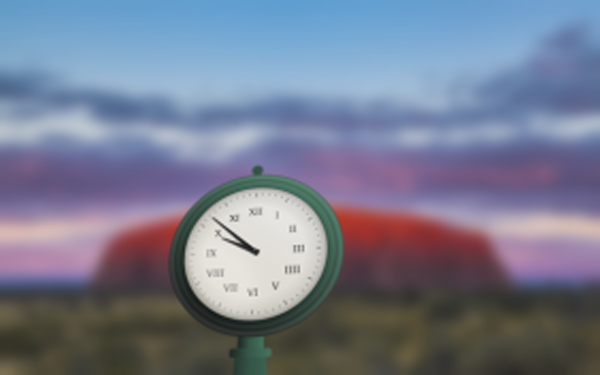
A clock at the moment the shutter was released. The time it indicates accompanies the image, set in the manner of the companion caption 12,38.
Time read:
9,52
